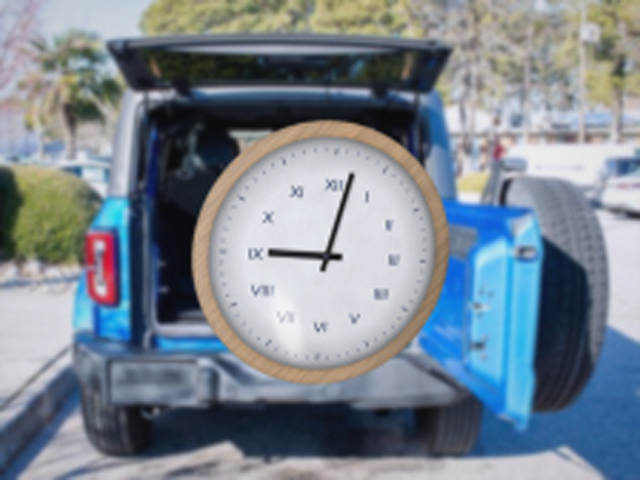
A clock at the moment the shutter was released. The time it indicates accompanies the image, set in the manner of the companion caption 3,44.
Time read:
9,02
